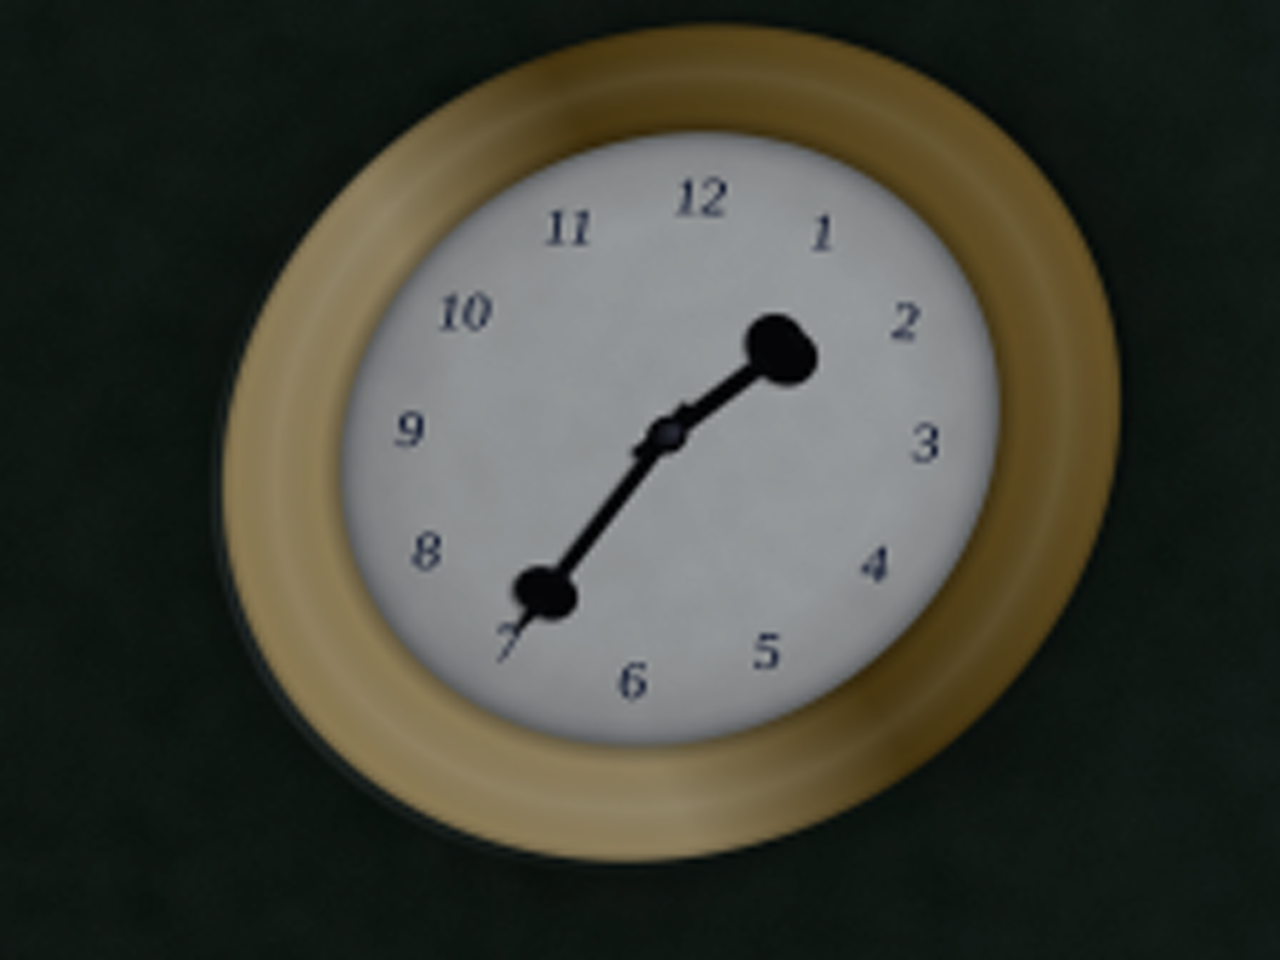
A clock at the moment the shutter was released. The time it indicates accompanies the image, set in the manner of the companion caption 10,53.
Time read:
1,35
